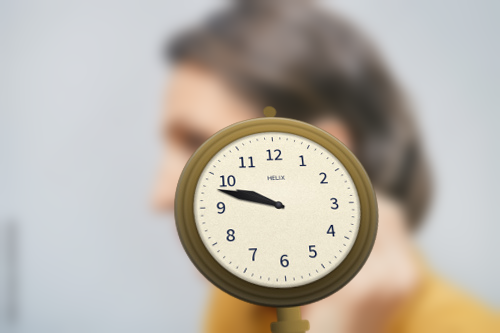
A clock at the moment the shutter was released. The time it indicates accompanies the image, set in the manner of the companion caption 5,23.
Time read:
9,48
